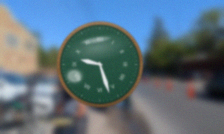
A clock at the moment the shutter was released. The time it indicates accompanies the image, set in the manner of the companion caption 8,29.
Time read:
9,27
